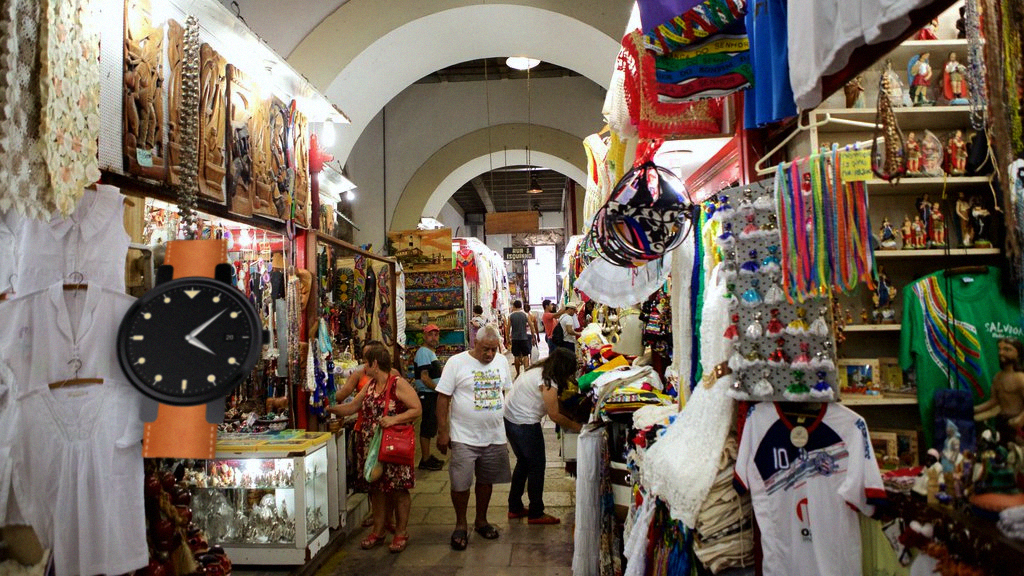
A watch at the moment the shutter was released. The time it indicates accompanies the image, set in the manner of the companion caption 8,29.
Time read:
4,08
